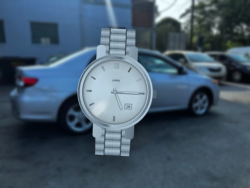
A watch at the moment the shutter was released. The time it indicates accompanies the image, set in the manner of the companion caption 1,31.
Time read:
5,15
